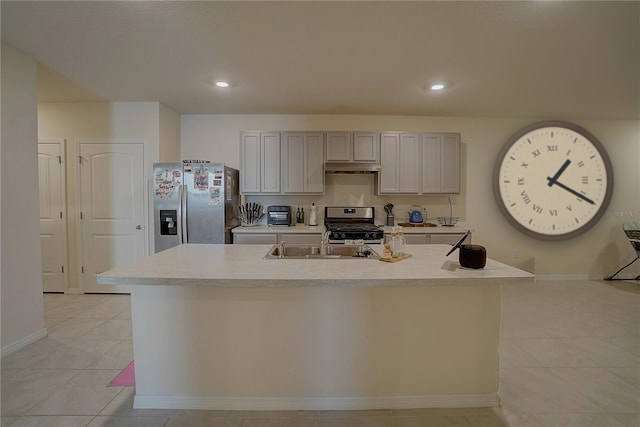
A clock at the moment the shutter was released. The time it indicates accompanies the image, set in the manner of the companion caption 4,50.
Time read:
1,20
